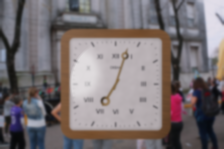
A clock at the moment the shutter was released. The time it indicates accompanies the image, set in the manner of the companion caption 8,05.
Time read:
7,03
